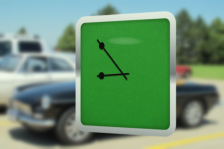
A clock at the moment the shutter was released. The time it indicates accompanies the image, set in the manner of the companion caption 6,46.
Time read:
8,53
